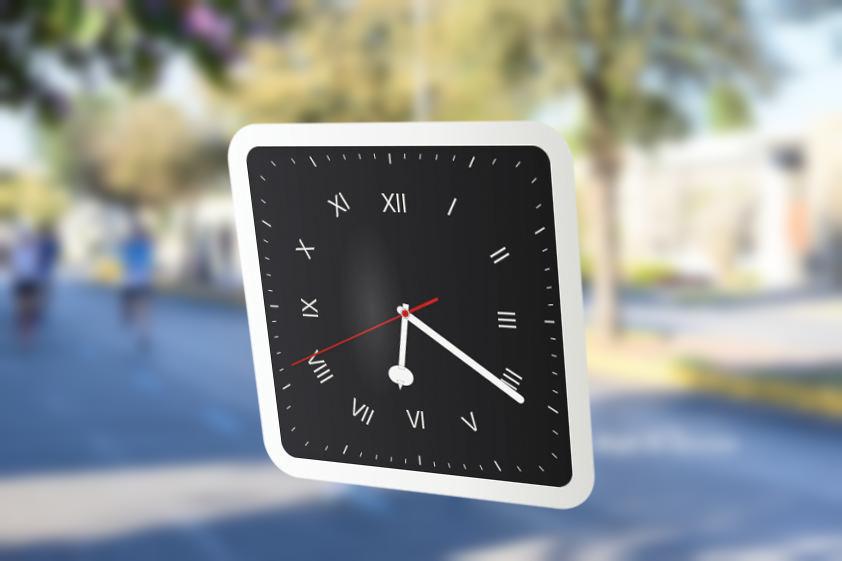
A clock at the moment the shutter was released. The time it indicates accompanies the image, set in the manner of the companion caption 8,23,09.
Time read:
6,20,41
